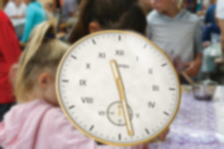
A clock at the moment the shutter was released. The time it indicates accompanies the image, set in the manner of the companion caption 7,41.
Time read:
11,28
